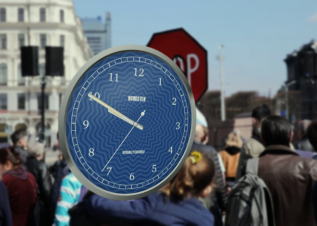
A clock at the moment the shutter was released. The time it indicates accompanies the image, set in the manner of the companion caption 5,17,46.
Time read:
9,49,36
